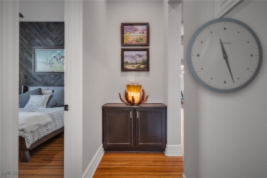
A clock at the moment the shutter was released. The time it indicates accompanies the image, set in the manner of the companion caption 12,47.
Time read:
11,27
